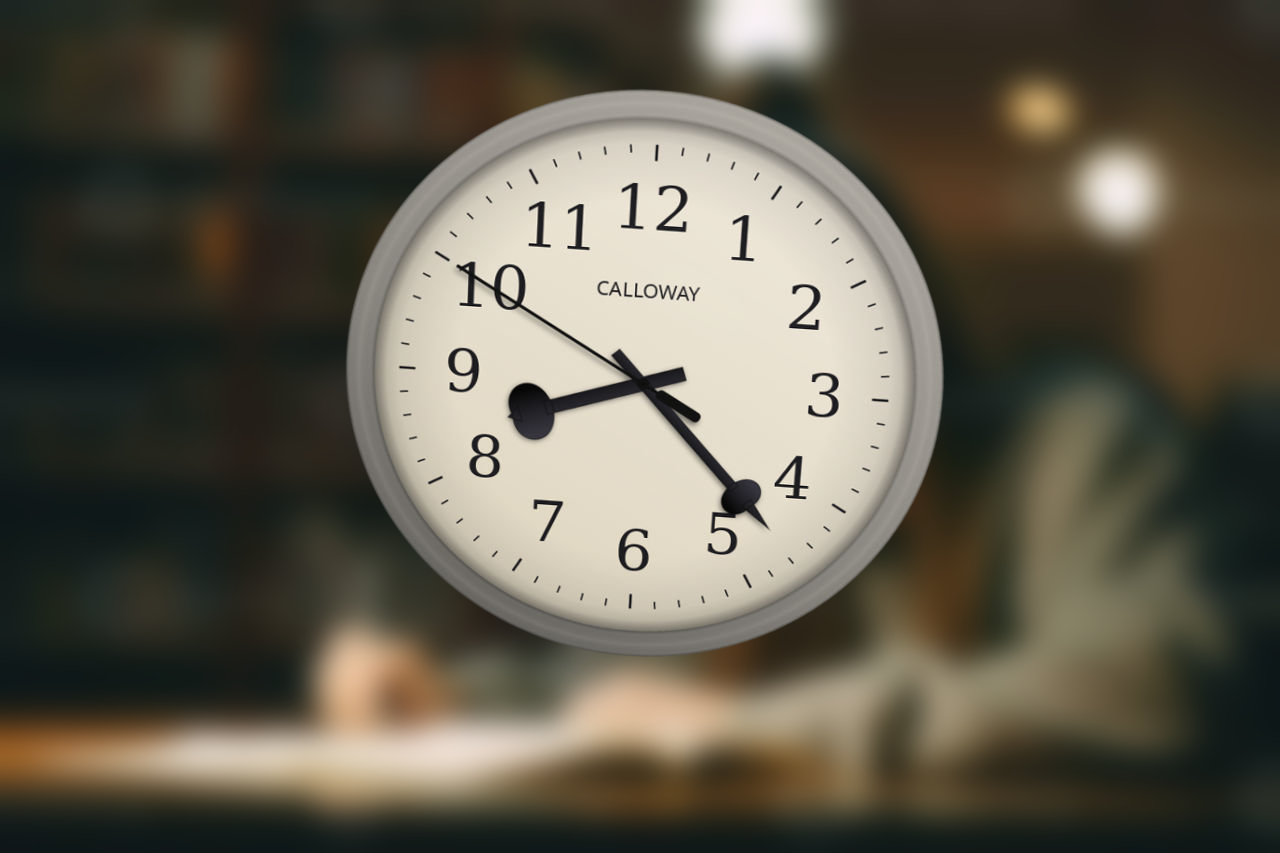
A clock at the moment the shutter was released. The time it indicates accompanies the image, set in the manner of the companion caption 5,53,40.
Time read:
8,22,50
